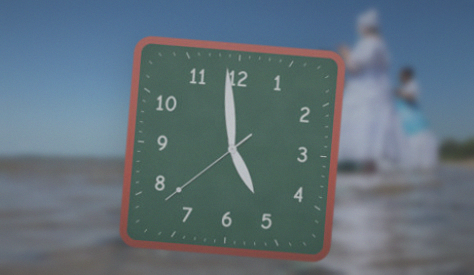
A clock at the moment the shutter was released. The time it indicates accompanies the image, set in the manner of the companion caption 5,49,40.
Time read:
4,58,38
